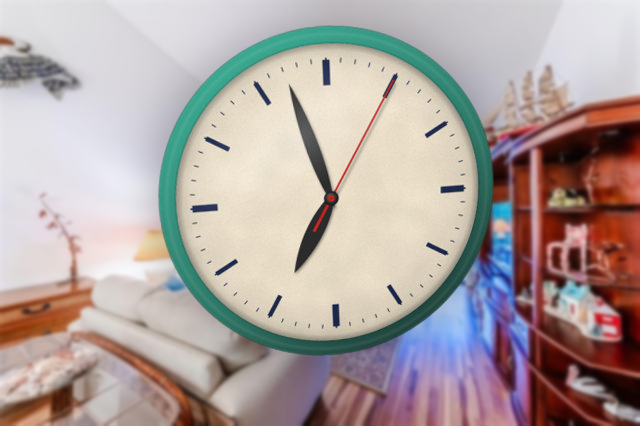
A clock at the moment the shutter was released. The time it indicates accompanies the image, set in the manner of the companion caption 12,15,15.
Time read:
6,57,05
